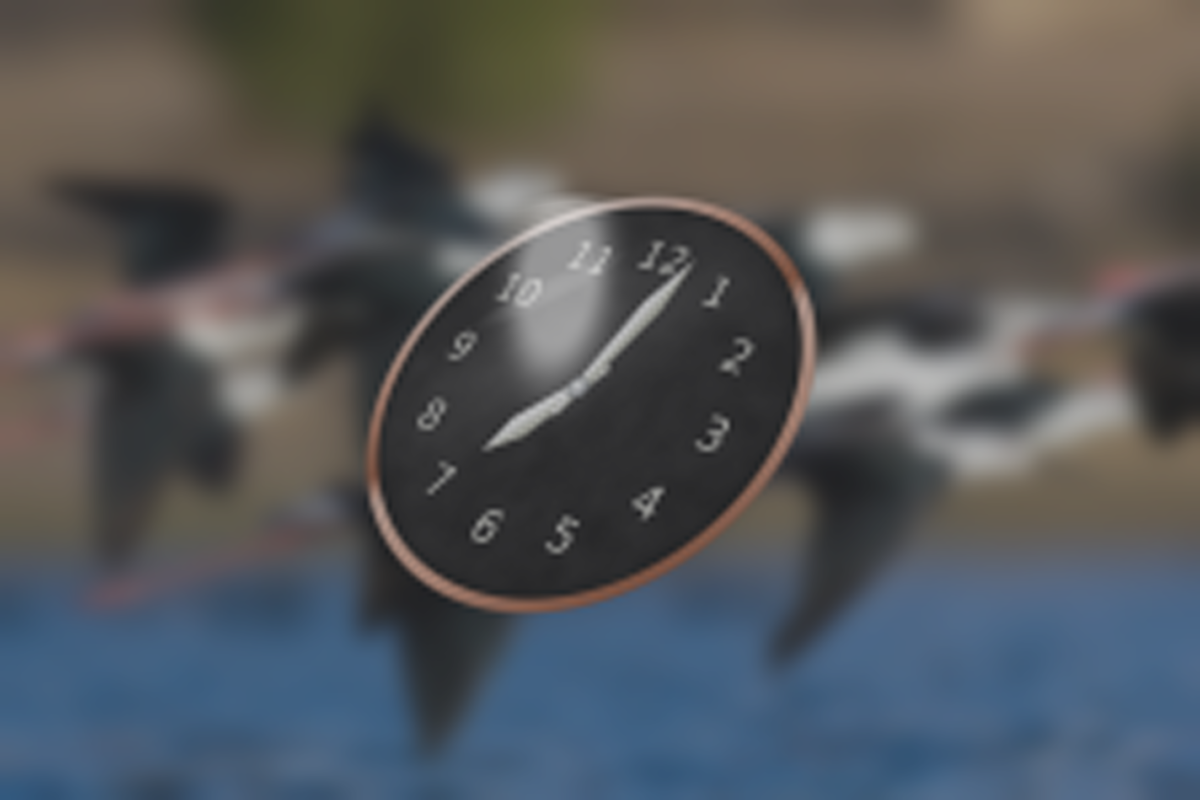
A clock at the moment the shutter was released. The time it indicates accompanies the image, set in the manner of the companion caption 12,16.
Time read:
7,02
